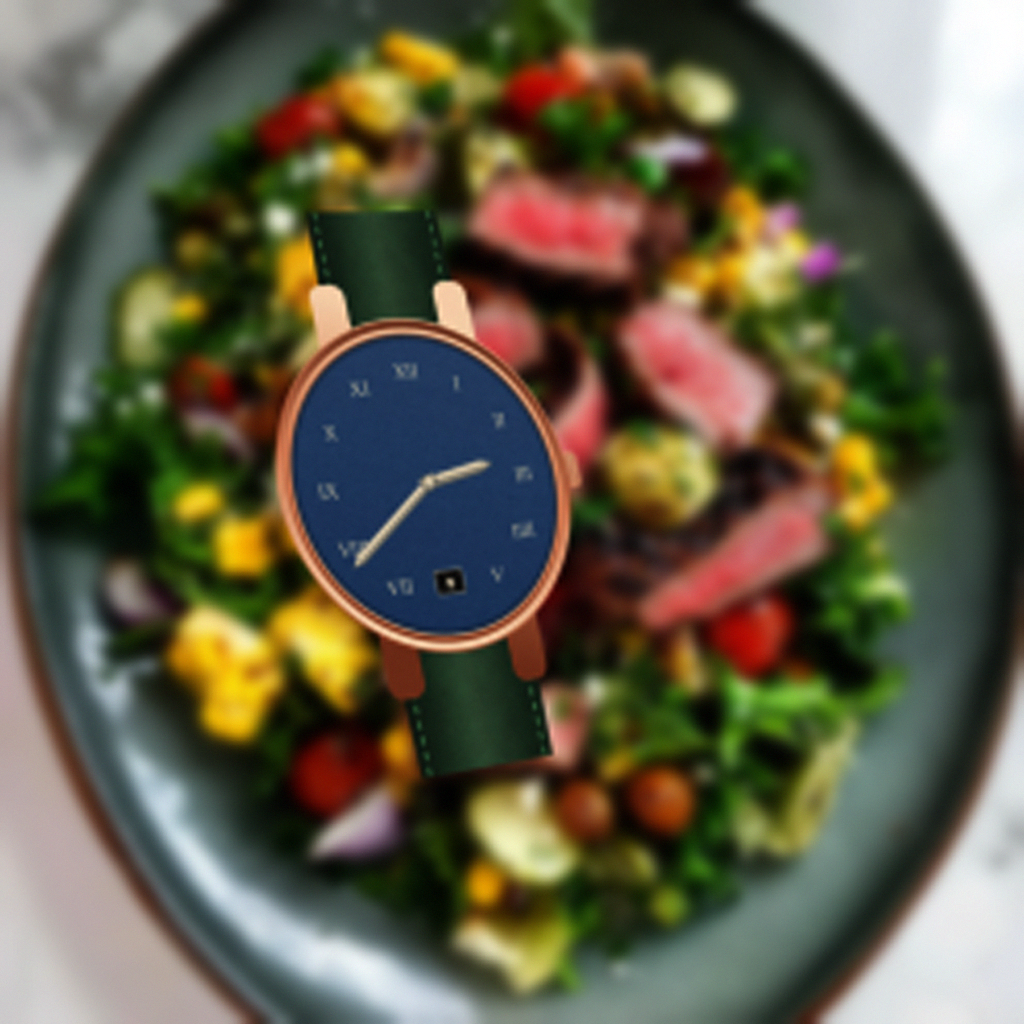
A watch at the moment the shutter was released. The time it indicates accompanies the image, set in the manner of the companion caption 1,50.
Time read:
2,39
